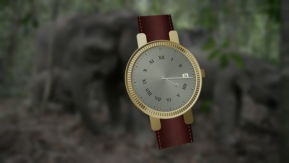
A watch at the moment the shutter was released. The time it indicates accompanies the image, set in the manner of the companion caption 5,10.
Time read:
4,16
